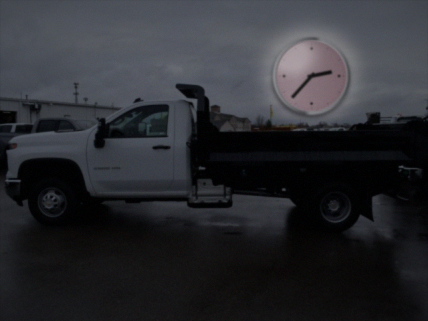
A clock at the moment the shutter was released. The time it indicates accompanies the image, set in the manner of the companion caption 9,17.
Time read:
2,37
